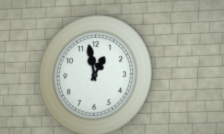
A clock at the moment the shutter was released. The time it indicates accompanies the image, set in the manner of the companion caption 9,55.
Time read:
12,58
